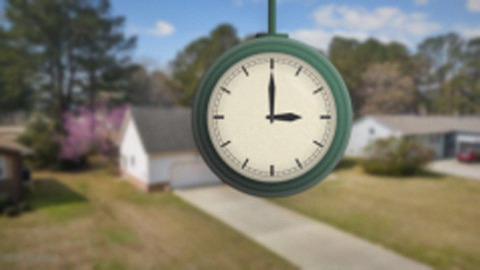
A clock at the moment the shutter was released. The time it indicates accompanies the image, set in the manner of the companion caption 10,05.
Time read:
3,00
